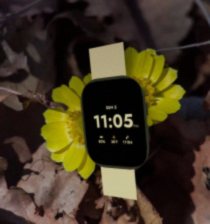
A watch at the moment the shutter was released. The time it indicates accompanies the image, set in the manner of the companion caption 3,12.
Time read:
11,05
